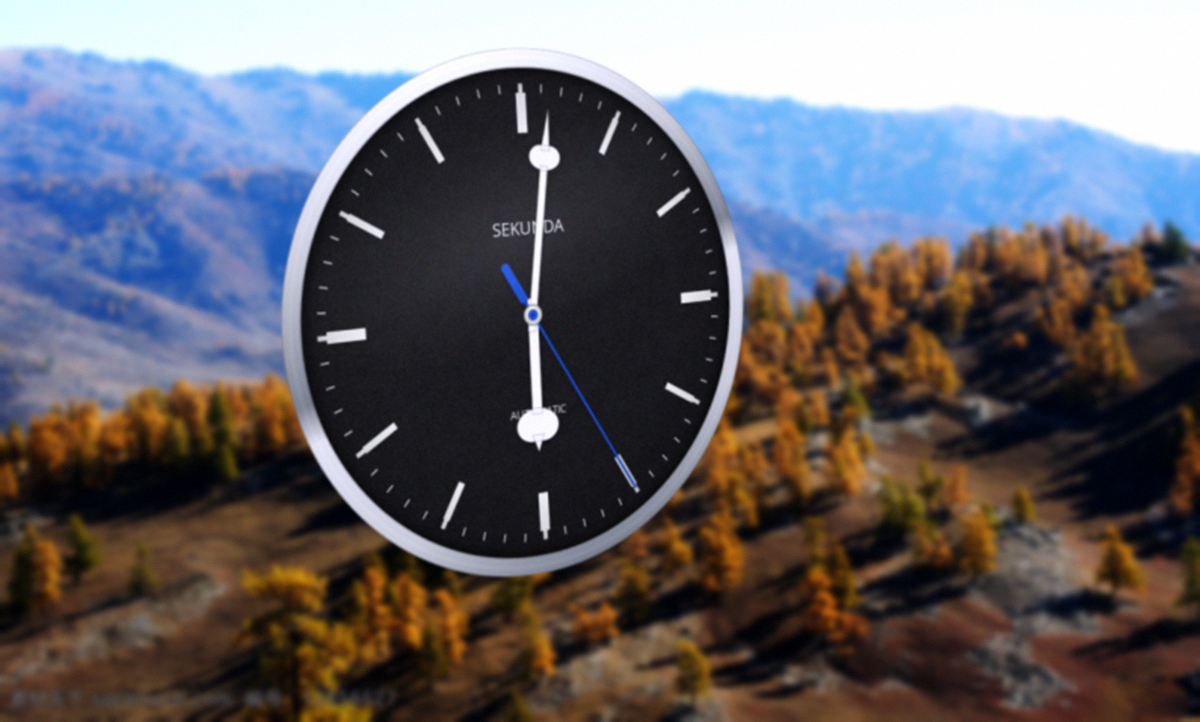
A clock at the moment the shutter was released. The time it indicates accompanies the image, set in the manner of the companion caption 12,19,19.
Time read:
6,01,25
